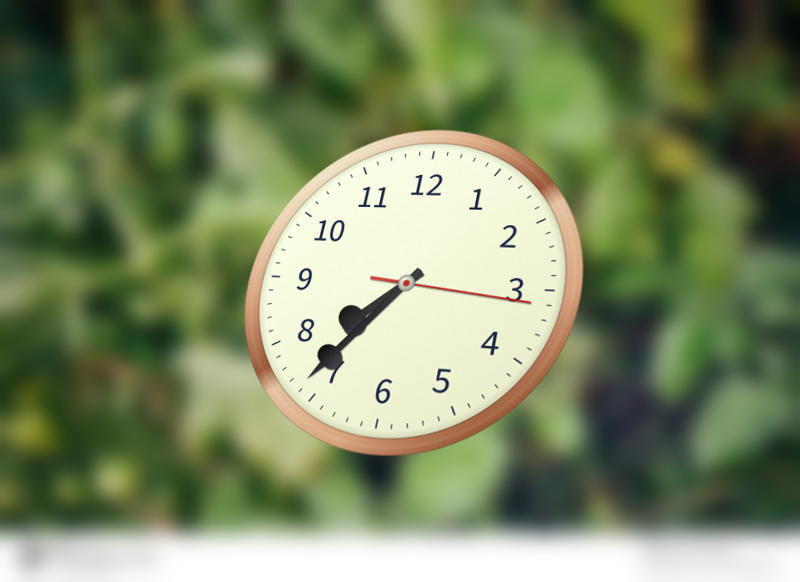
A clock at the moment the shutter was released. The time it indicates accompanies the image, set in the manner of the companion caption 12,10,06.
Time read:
7,36,16
